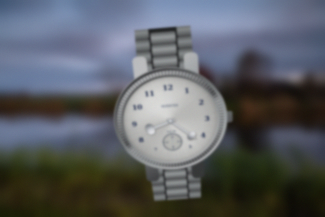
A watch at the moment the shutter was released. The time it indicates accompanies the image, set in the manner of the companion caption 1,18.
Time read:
8,22
